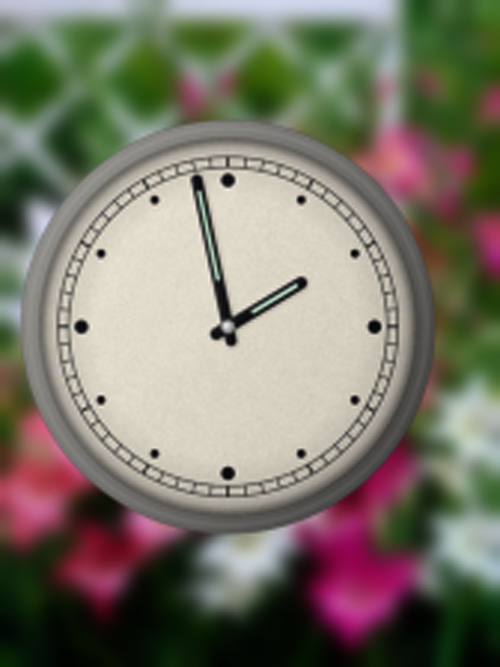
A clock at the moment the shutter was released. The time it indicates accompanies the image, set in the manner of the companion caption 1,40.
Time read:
1,58
